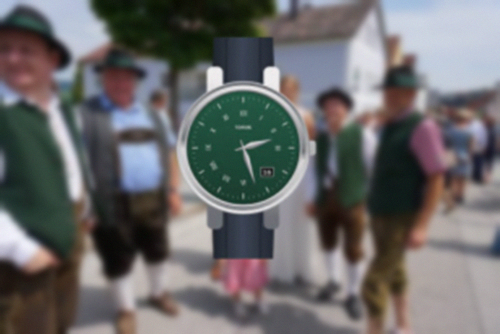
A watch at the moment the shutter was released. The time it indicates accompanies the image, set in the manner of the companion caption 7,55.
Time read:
2,27
